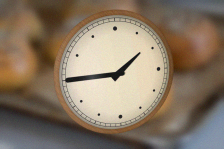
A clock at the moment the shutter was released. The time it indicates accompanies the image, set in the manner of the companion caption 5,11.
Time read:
1,45
